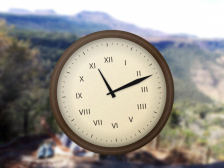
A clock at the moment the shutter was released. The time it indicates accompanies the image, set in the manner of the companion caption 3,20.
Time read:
11,12
